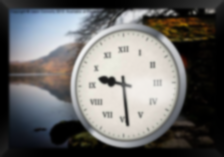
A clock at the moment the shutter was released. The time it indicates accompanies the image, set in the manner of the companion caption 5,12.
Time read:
9,29
